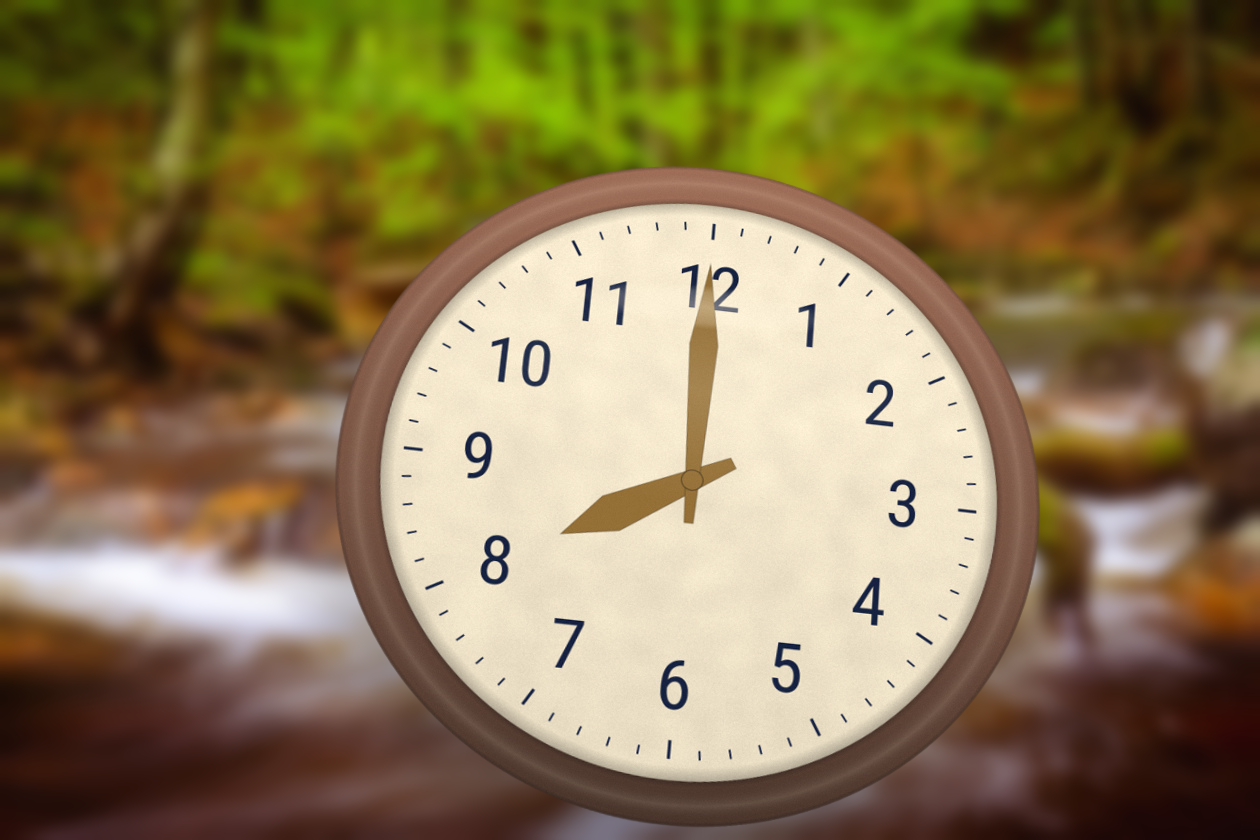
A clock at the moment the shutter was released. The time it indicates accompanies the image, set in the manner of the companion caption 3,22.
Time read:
8,00
